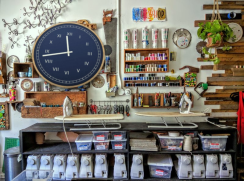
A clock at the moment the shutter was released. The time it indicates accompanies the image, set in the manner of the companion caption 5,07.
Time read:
11,43
